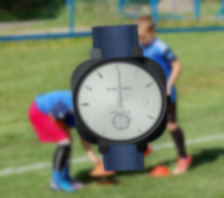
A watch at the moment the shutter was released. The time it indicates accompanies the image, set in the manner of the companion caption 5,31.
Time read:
5,00
